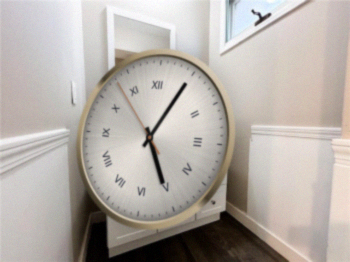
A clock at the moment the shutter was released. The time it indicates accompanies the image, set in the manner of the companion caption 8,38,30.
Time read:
5,04,53
